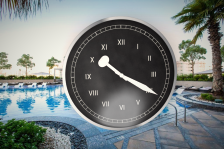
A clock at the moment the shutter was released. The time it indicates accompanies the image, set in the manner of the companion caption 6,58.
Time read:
10,20
